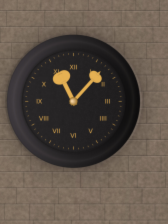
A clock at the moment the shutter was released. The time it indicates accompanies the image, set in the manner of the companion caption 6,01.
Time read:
11,07
